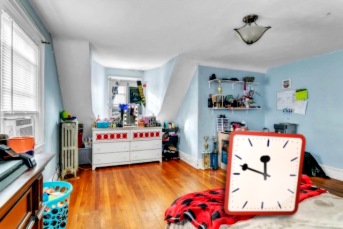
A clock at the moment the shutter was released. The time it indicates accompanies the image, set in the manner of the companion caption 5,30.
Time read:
11,48
